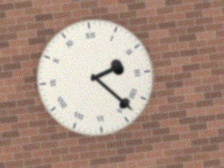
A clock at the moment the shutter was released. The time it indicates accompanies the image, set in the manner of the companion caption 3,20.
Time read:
2,23
